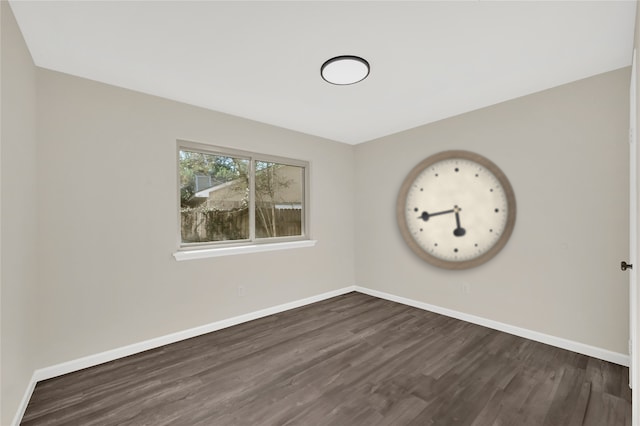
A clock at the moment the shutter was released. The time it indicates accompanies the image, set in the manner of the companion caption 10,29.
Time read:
5,43
